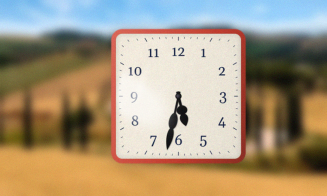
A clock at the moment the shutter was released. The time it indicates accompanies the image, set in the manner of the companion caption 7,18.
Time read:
5,32
